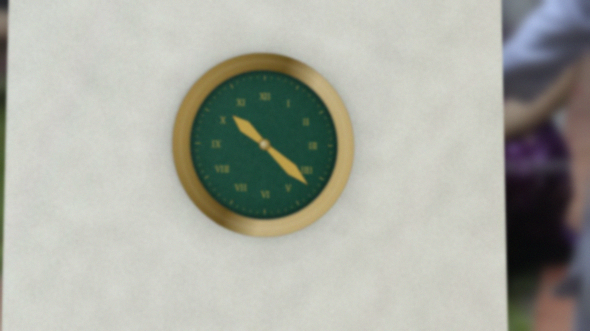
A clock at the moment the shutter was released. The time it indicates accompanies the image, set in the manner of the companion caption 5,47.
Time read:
10,22
